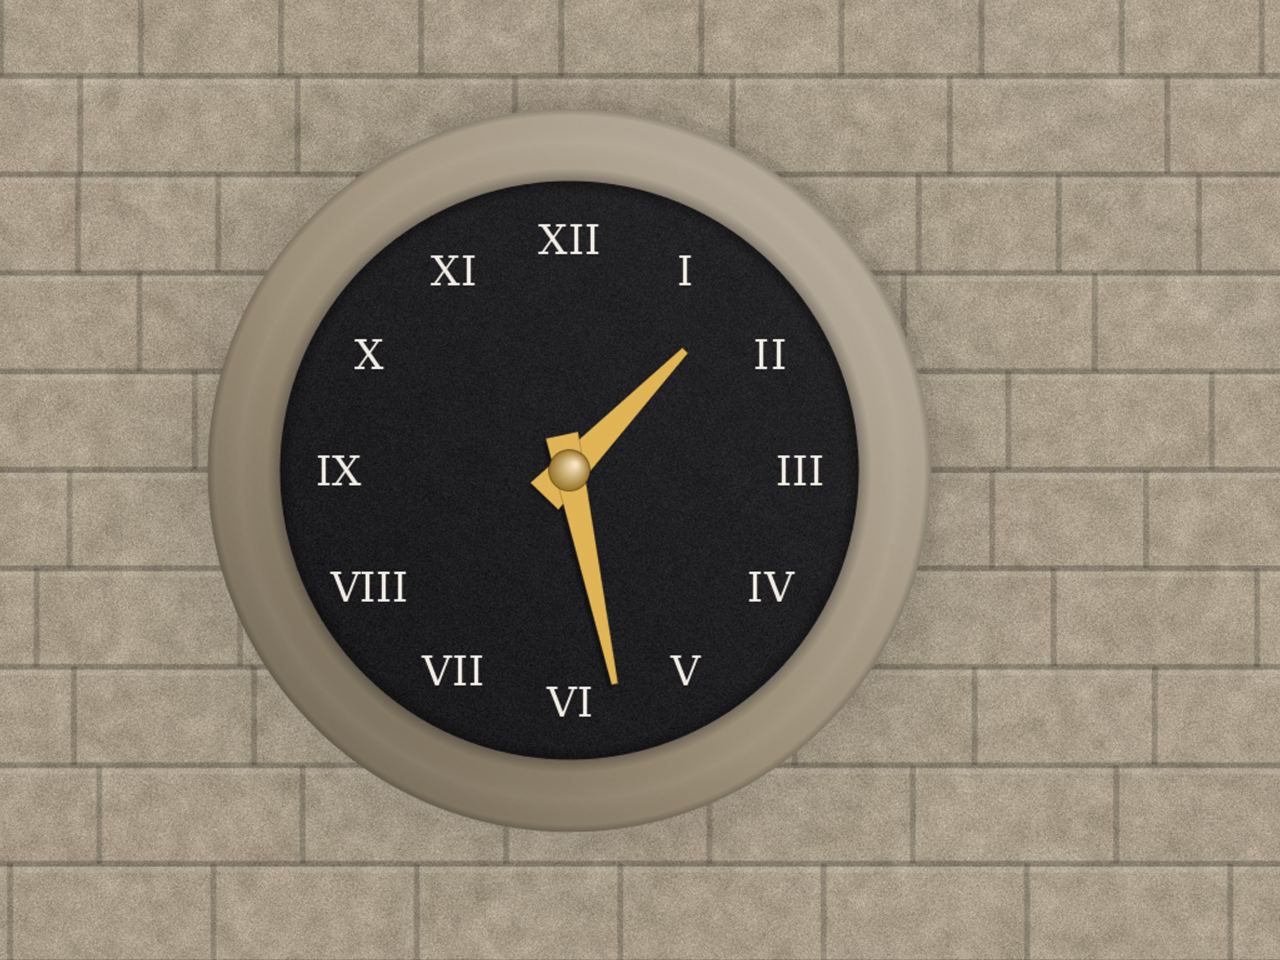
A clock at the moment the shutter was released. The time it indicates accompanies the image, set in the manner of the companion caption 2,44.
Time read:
1,28
